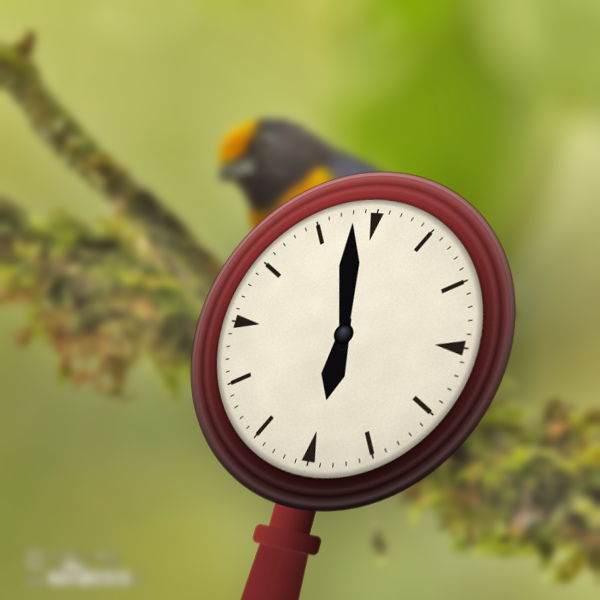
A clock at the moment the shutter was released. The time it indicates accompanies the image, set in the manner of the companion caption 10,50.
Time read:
5,58
